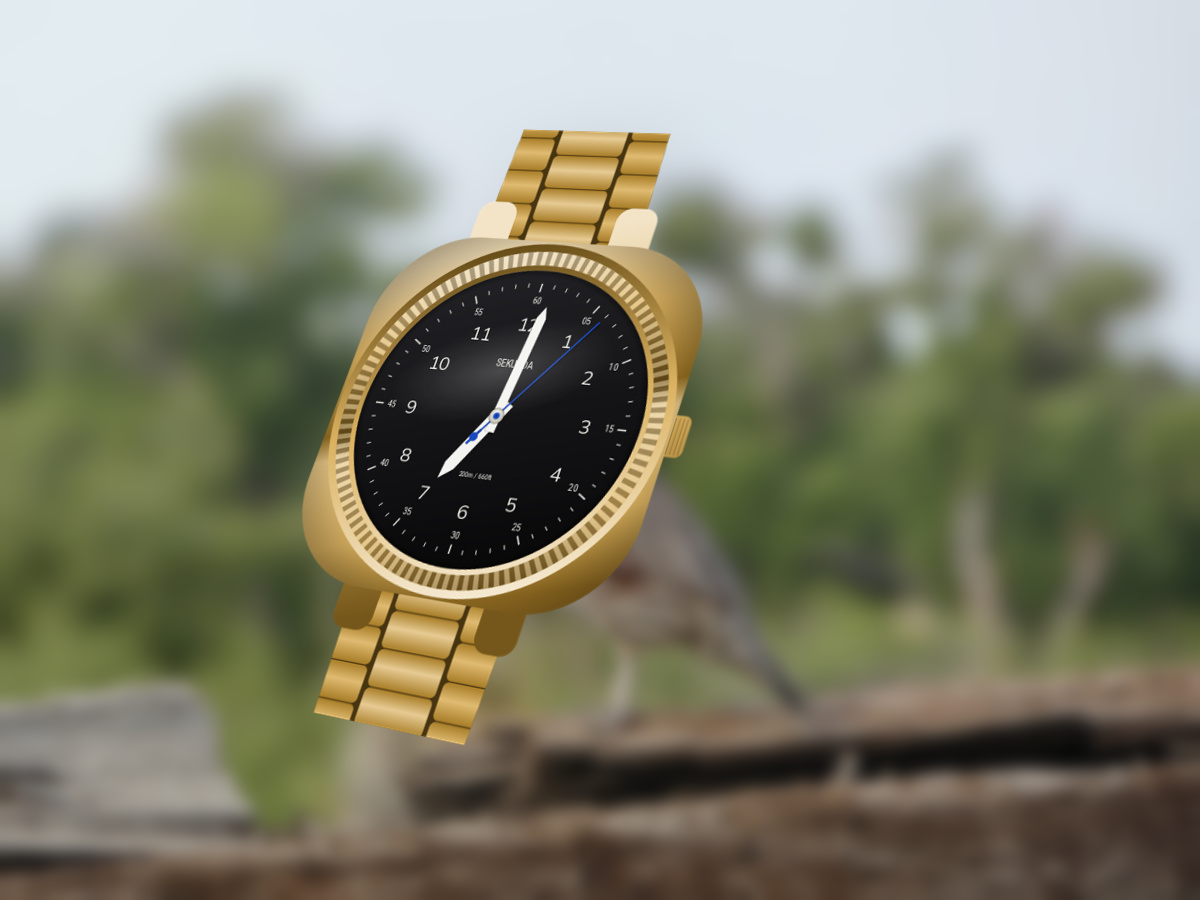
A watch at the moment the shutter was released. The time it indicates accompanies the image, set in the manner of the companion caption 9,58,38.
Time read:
7,01,06
